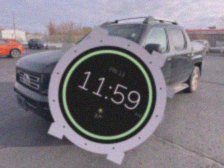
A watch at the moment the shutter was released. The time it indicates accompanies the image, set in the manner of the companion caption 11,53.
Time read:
11,59
